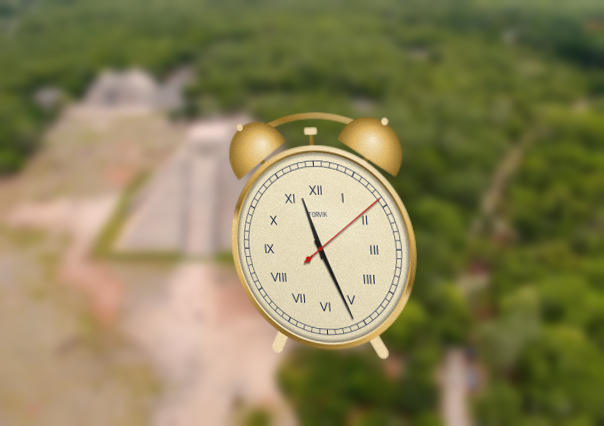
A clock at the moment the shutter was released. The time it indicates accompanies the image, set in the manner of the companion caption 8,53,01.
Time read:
11,26,09
